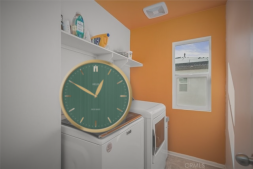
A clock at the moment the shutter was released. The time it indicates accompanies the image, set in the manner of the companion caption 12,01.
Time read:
12,50
